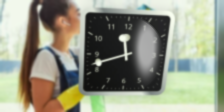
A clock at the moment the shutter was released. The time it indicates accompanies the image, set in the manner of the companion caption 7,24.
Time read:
11,42
